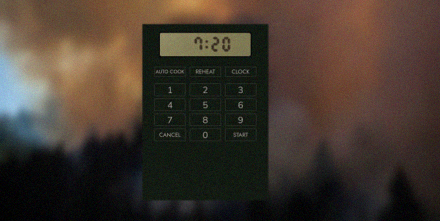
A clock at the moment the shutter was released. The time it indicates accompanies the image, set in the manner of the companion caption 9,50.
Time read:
7,20
